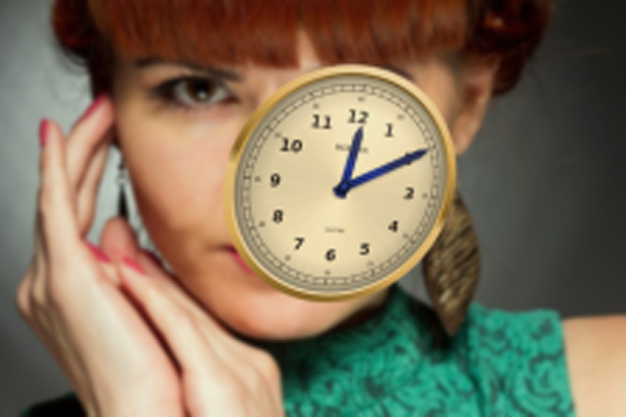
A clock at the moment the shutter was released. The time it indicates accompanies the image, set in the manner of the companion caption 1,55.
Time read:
12,10
